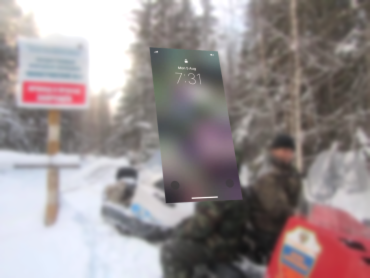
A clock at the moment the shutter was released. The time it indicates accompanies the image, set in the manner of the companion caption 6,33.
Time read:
7,31
